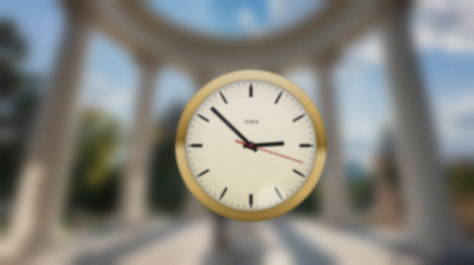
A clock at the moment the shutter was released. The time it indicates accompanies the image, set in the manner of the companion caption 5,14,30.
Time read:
2,52,18
